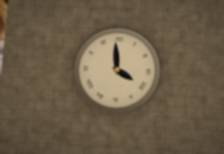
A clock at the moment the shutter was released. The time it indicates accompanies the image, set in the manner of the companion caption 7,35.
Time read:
3,59
